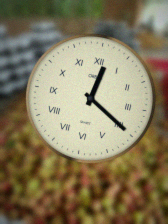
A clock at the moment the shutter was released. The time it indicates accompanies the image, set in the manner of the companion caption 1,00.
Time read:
12,20
